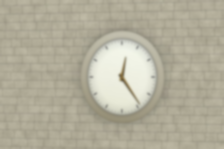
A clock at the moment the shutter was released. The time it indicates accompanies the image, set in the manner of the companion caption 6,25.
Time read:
12,24
